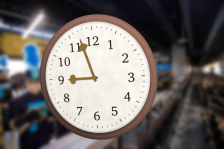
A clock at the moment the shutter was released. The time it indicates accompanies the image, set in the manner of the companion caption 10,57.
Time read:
8,57
